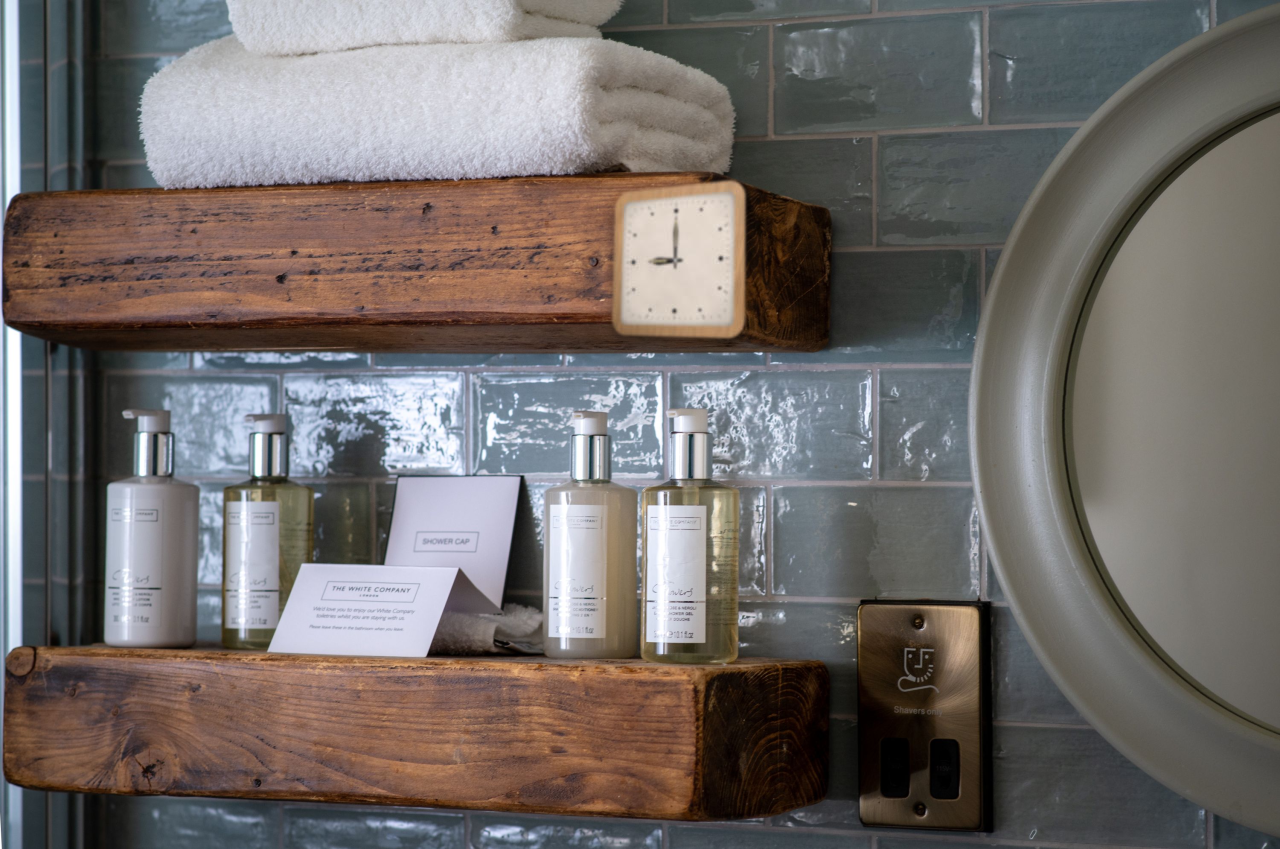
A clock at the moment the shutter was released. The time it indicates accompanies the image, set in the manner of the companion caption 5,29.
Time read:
9,00
